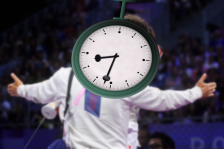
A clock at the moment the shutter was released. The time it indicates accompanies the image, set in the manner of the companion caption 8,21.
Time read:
8,32
